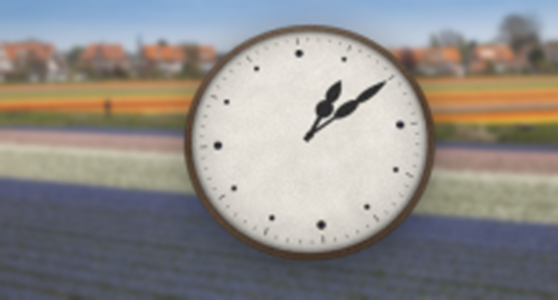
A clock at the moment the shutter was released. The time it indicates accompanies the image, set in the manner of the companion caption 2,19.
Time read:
1,10
